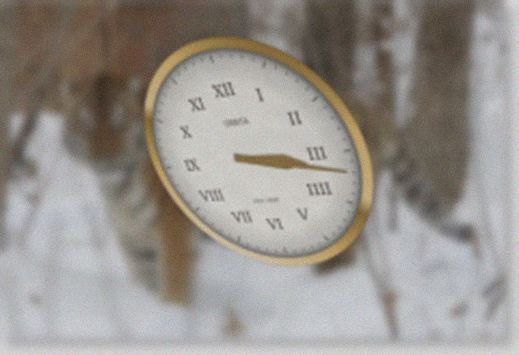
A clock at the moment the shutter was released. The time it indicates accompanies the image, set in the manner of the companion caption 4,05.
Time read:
3,17
